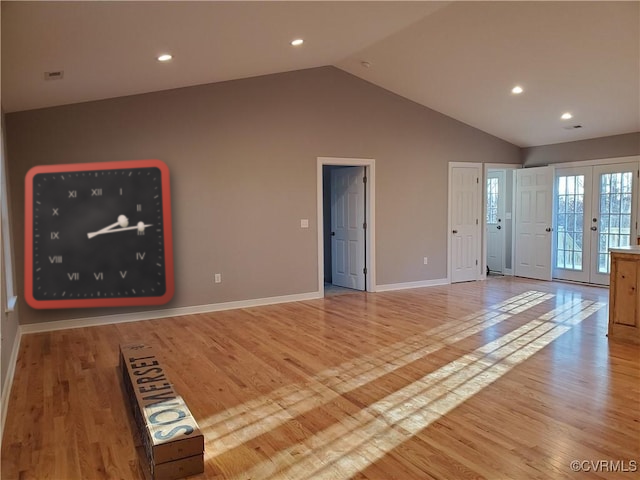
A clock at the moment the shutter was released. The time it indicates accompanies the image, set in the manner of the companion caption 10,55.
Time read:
2,14
